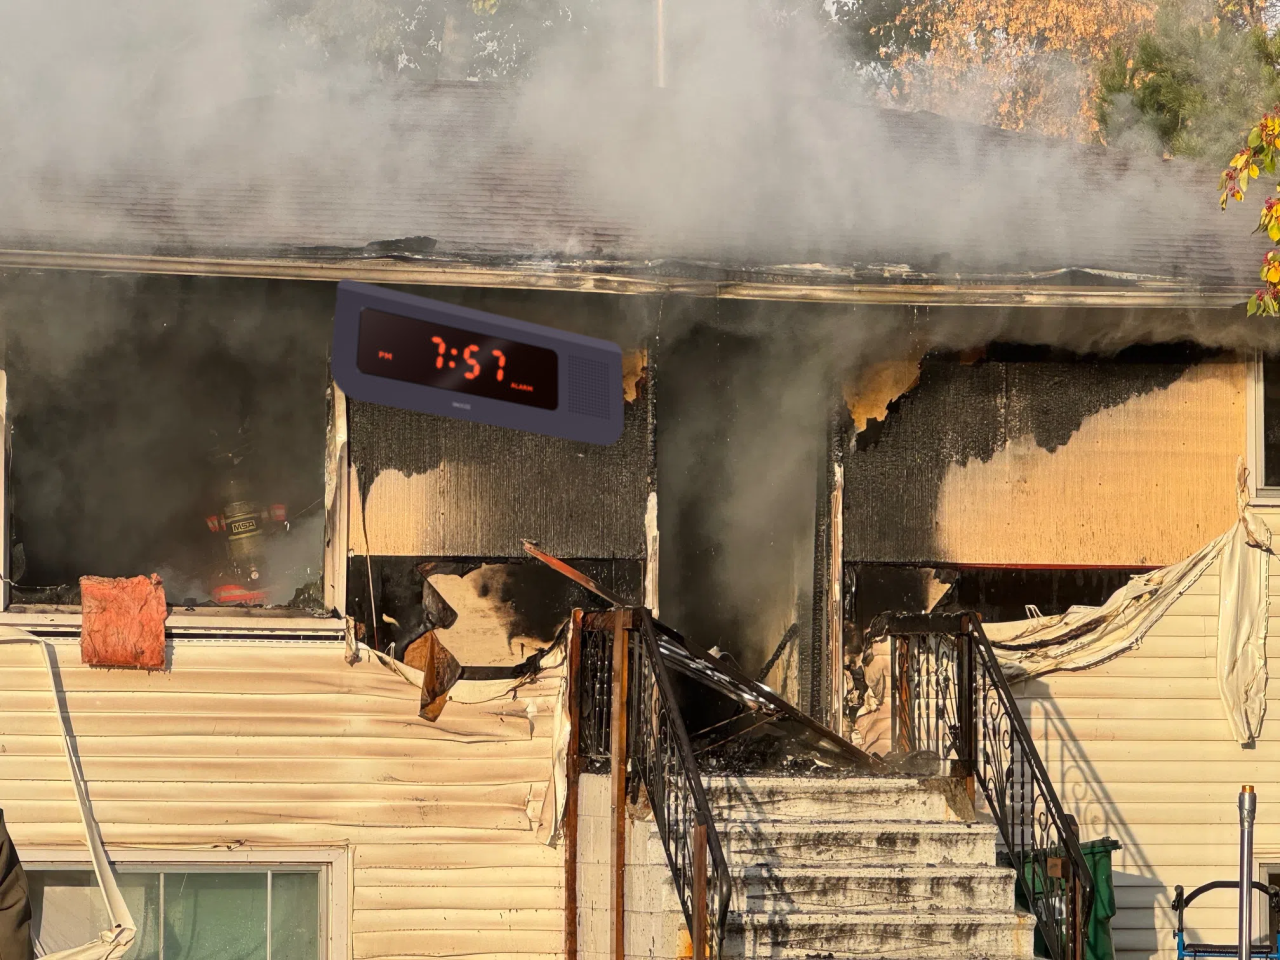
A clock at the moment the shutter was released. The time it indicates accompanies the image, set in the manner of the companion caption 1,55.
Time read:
7,57
